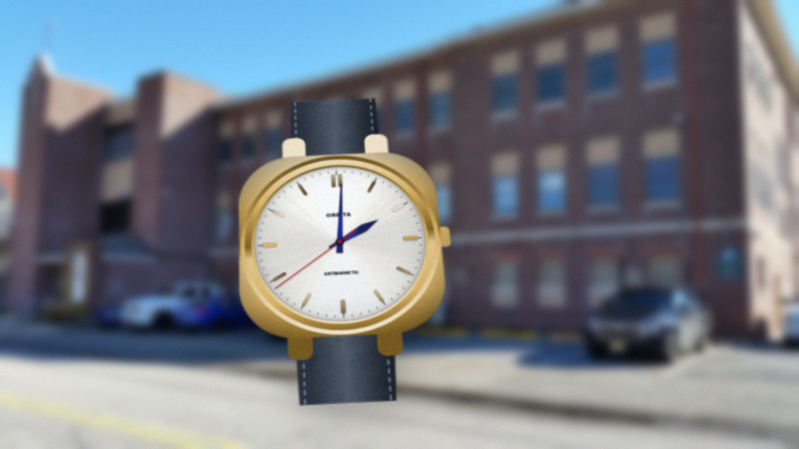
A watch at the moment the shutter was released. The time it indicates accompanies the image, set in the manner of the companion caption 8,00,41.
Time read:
2,00,39
